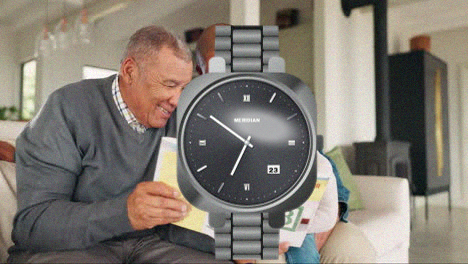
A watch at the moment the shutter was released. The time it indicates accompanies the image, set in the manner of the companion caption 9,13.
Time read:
6,51
